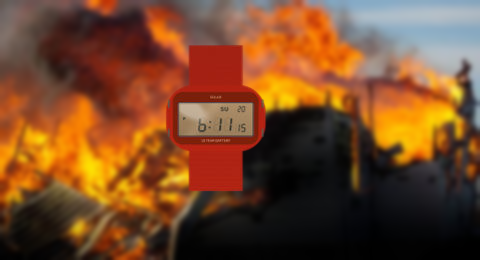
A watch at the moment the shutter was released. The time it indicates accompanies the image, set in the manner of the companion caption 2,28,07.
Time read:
6,11,15
